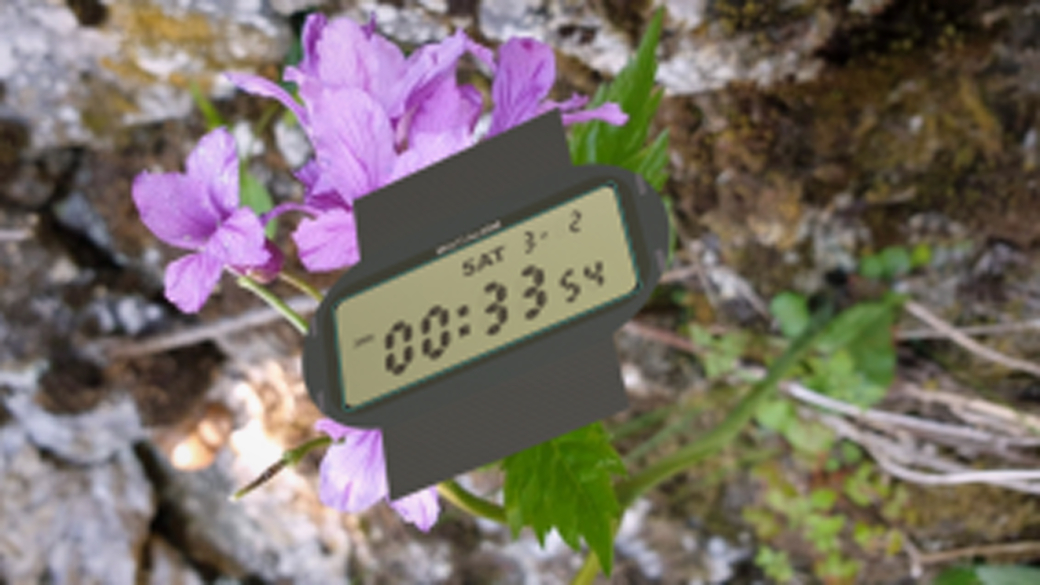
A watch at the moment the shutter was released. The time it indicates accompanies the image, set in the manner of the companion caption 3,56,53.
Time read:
0,33,54
